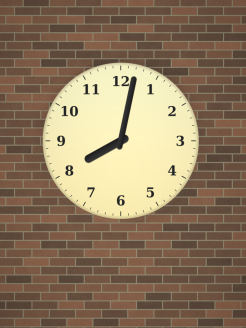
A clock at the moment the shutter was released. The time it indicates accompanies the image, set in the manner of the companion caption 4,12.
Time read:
8,02
